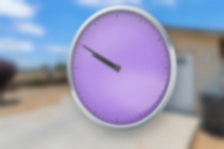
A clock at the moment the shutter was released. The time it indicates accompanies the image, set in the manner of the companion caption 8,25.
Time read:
9,50
